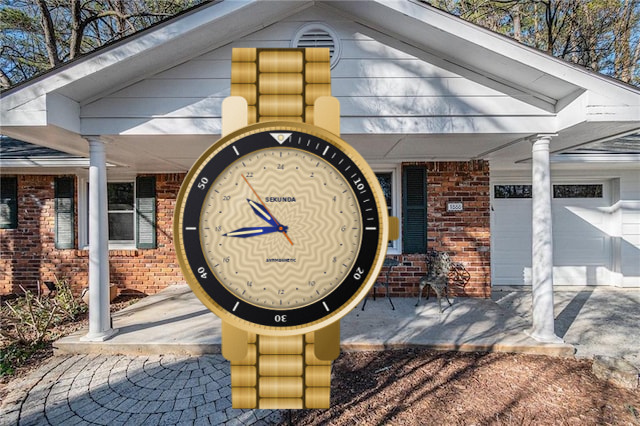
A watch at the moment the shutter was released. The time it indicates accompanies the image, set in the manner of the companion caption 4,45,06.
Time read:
20,43,54
